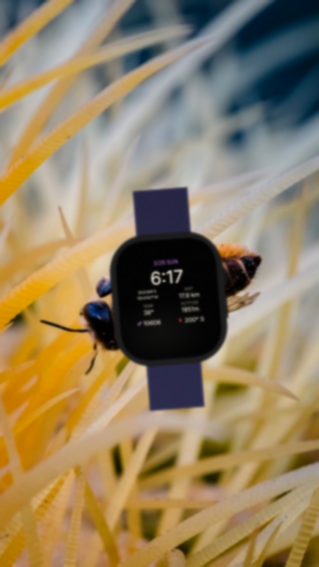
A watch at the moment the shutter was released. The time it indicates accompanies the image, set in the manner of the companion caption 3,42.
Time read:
6,17
